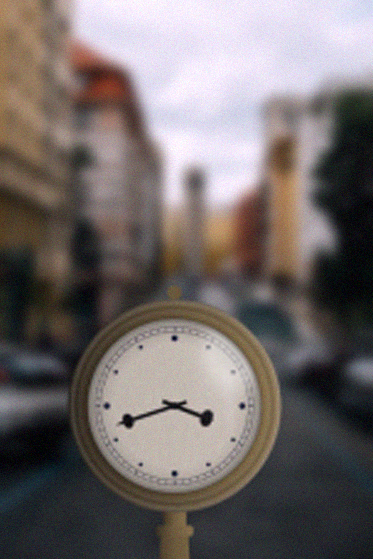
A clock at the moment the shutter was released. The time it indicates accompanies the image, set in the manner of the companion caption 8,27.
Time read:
3,42
